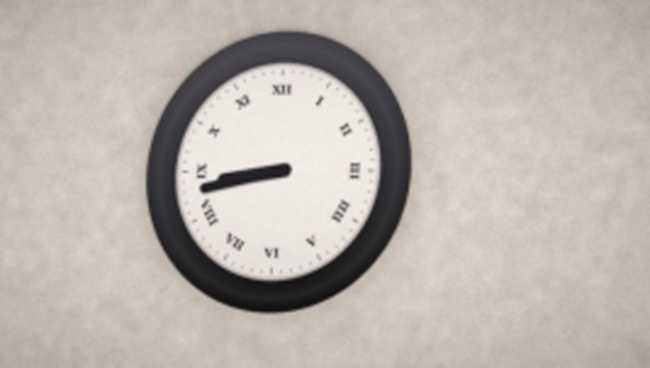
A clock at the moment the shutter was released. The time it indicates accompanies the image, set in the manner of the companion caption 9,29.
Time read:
8,43
